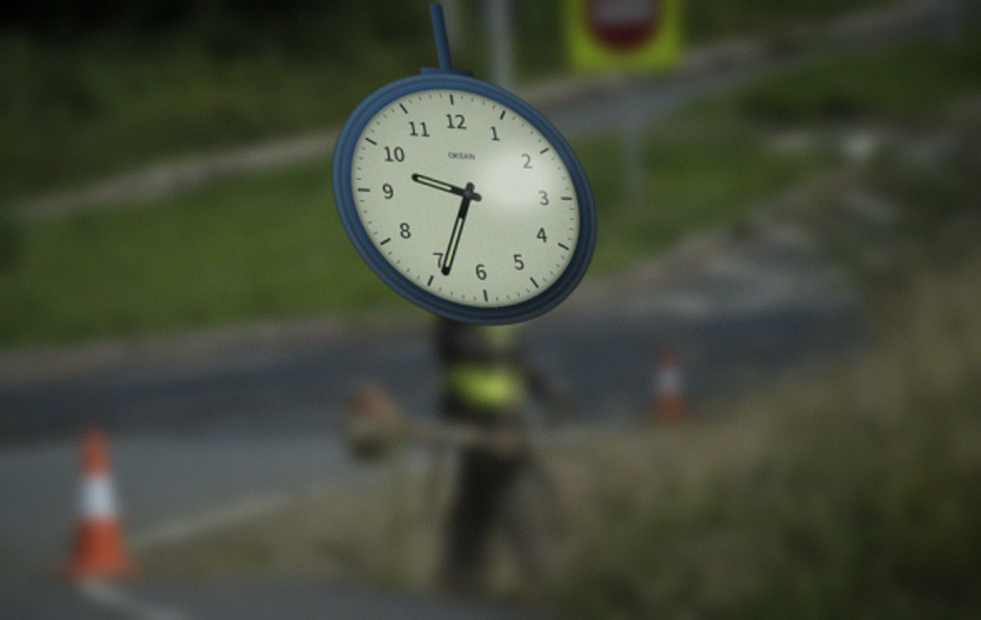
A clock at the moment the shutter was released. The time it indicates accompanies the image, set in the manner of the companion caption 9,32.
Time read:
9,34
